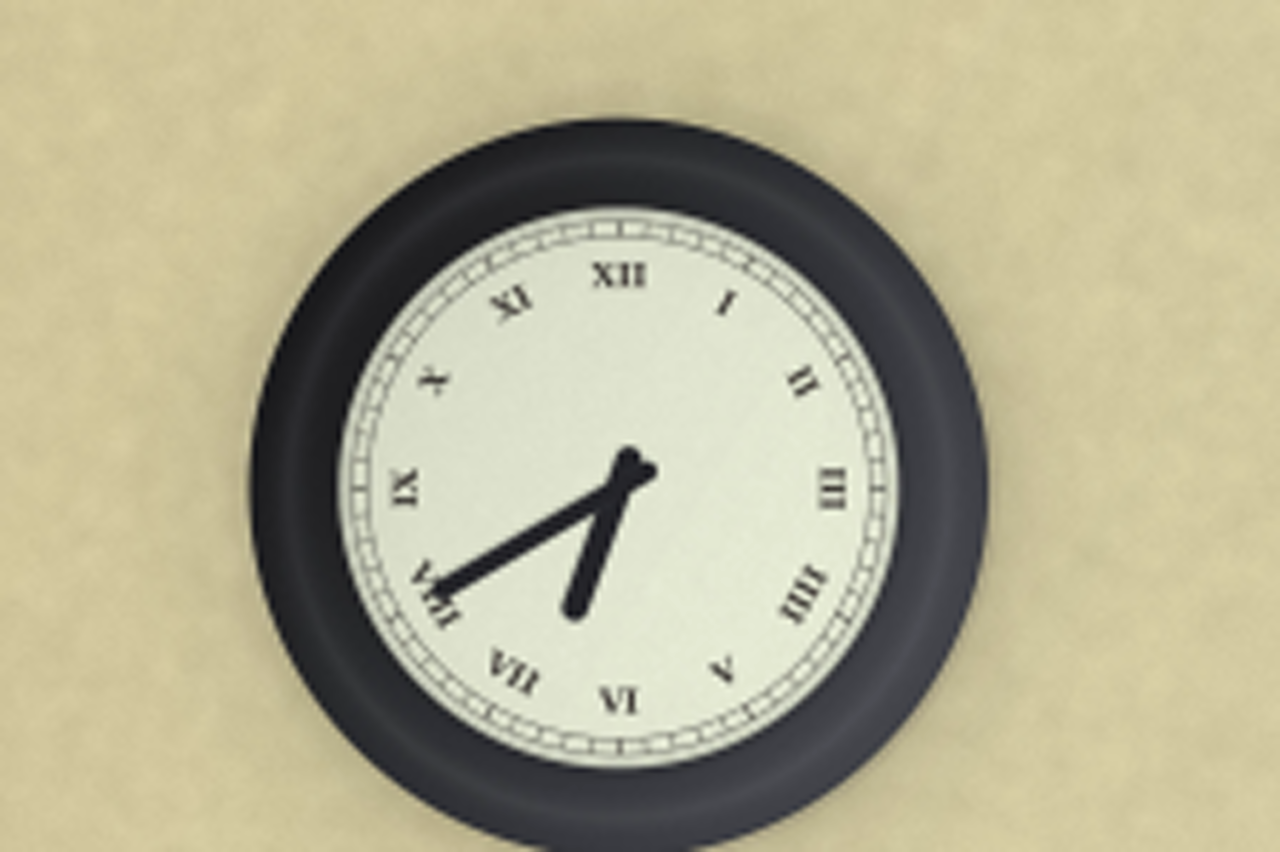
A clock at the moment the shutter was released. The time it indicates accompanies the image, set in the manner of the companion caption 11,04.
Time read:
6,40
